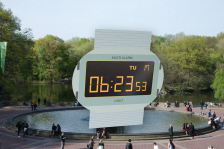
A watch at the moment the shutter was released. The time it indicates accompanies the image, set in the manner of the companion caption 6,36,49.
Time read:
6,23,53
